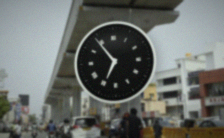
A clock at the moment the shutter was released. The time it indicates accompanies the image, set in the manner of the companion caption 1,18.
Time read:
6,54
